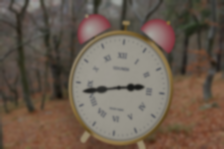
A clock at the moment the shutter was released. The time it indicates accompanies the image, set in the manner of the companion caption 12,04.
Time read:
2,43
